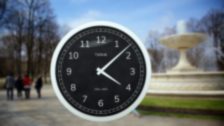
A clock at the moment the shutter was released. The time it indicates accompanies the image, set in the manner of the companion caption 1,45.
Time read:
4,08
